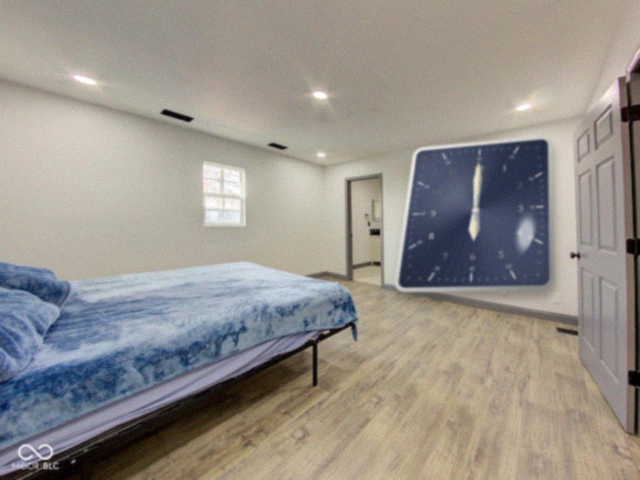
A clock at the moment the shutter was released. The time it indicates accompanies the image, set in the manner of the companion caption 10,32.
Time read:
6,00
